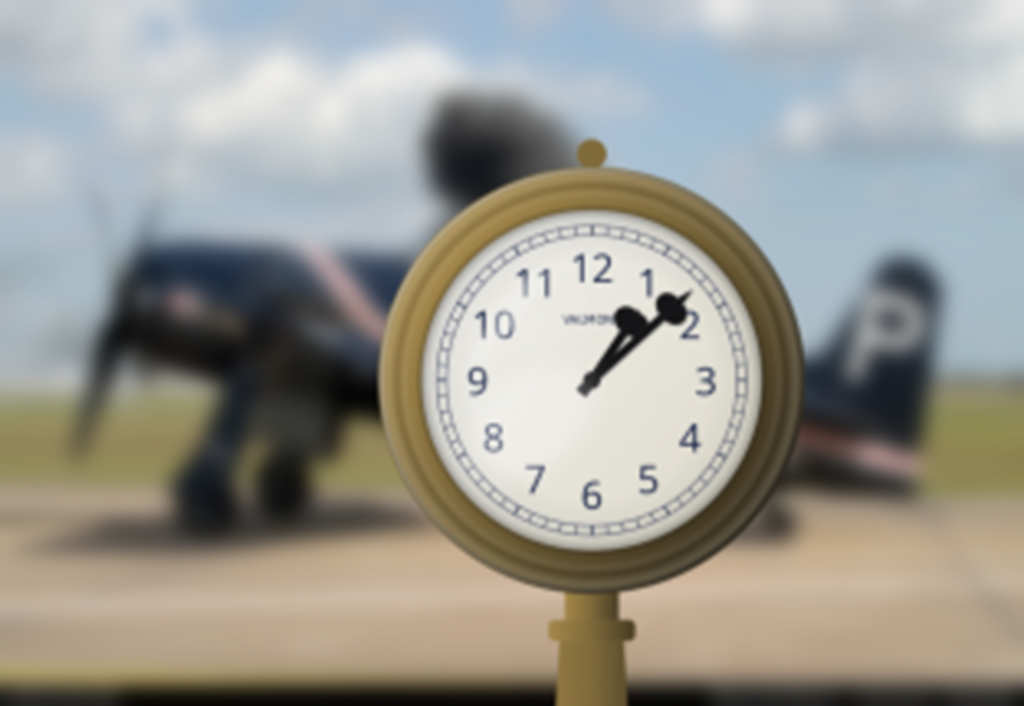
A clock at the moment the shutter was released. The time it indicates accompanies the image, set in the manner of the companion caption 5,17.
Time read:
1,08
